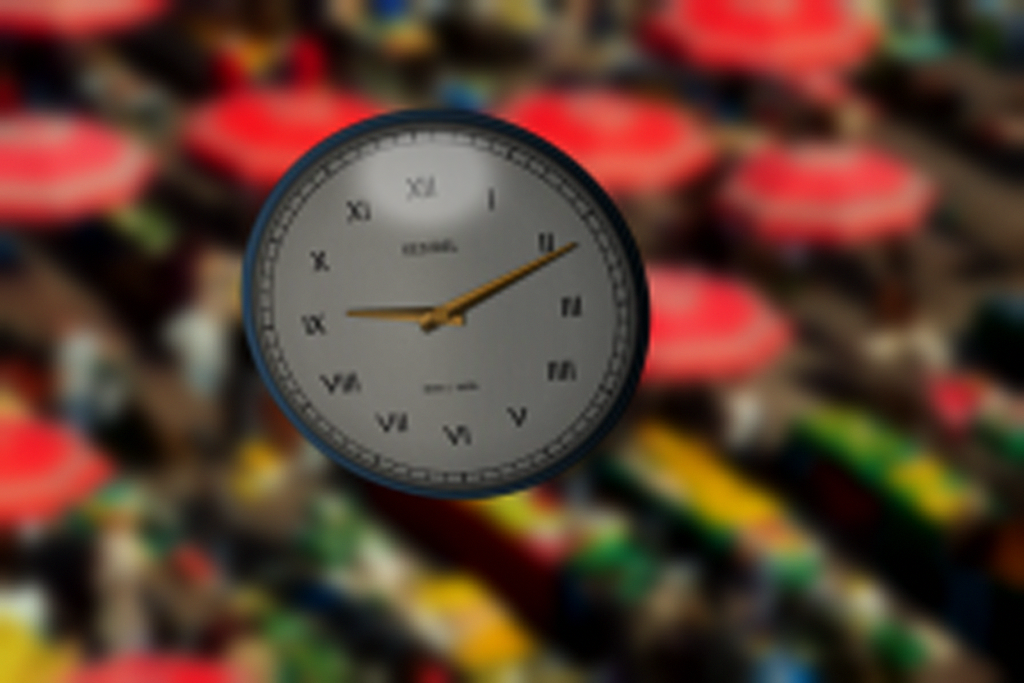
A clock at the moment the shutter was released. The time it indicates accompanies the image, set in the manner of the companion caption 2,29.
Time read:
9,11
